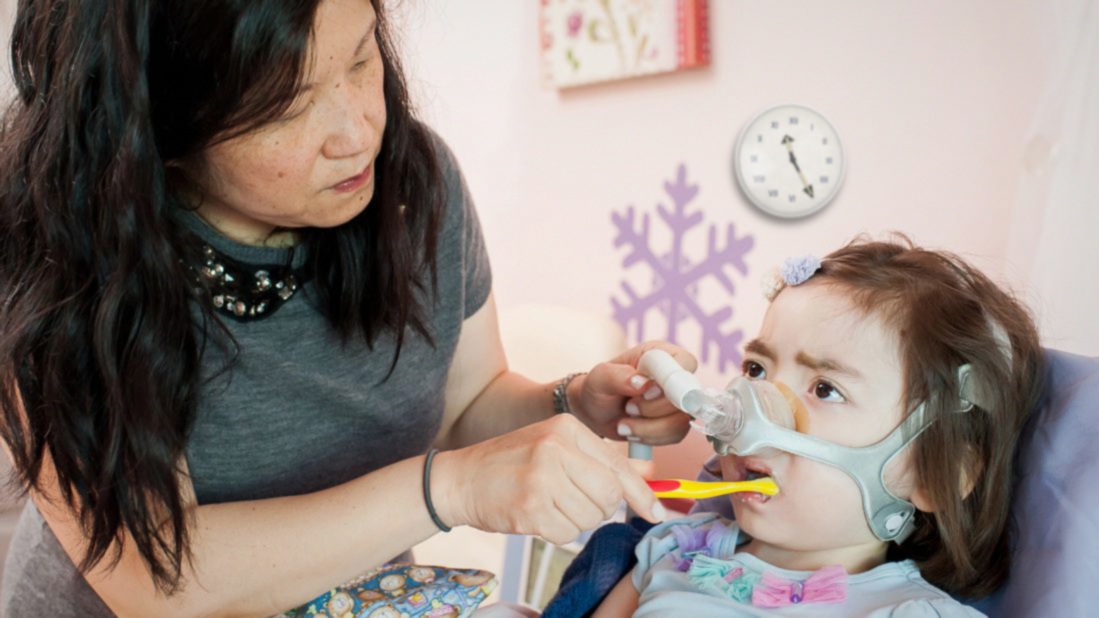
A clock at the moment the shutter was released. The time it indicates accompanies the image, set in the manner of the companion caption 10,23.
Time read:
11,25
